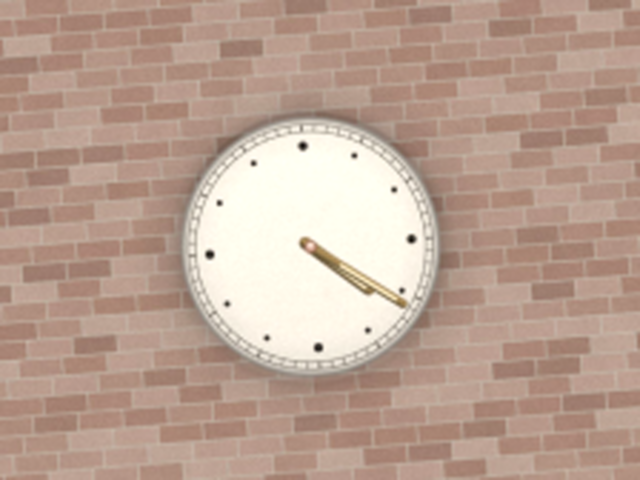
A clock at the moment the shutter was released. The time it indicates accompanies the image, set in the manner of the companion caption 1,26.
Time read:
4,21
